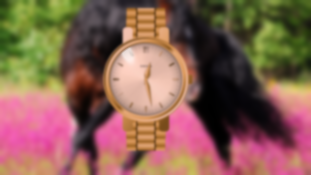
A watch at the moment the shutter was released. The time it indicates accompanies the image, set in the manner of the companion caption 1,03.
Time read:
12,28
